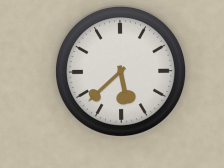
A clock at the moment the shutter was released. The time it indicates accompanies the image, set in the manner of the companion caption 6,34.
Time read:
5,38
